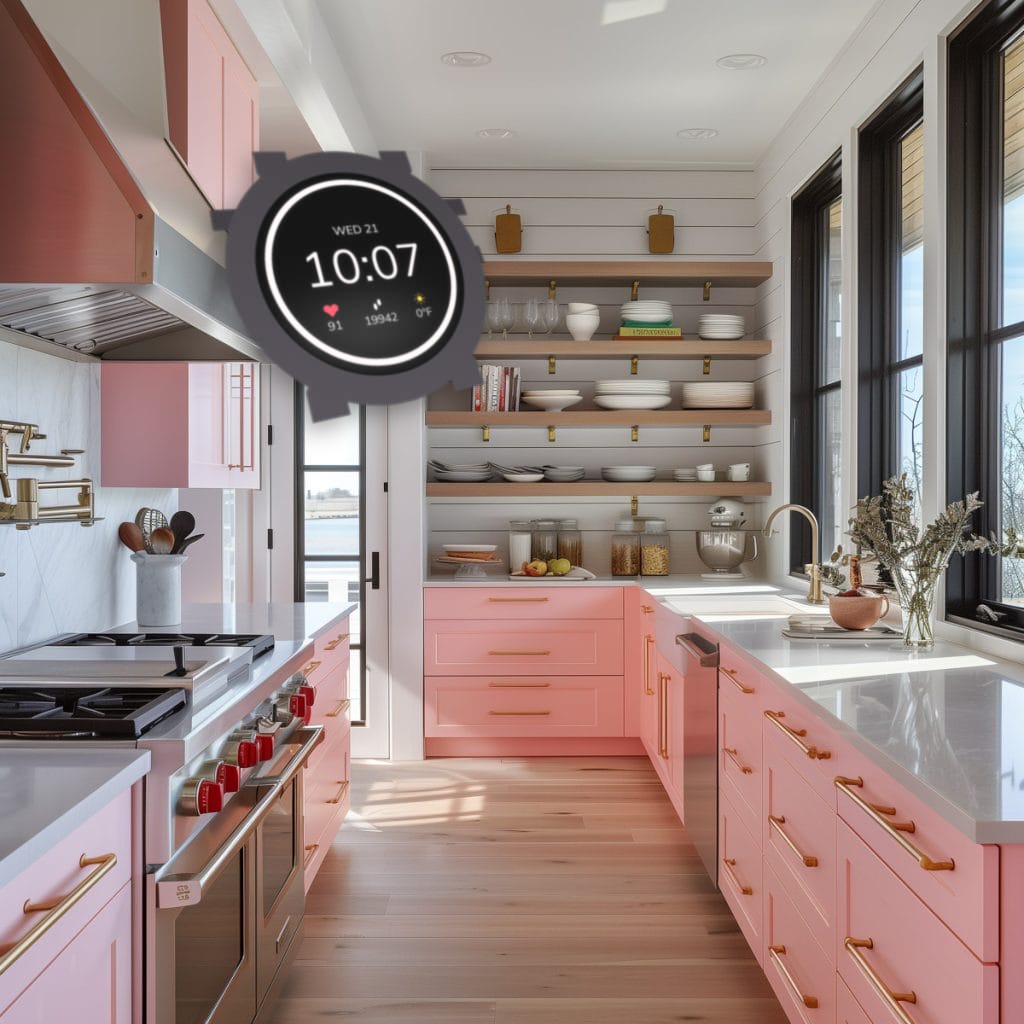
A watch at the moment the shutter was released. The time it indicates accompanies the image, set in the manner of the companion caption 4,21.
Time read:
10,07
